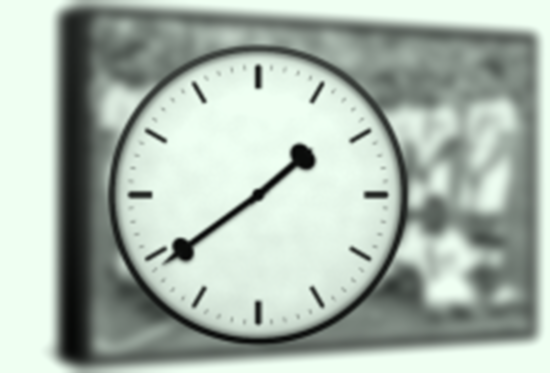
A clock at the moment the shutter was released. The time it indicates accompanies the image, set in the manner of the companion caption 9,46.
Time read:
1,39
